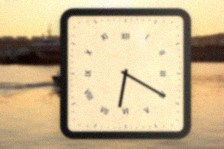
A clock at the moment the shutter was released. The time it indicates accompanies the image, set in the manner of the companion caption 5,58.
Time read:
6,20
